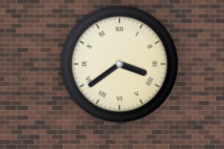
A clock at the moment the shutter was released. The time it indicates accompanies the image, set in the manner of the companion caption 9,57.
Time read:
3,39
